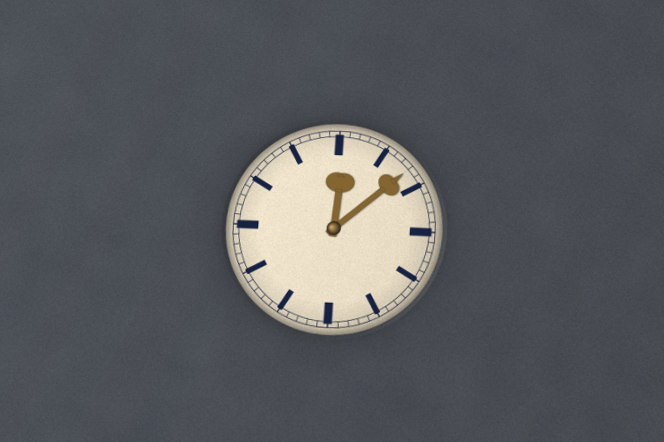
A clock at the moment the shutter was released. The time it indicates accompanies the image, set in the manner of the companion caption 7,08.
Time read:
12,08
